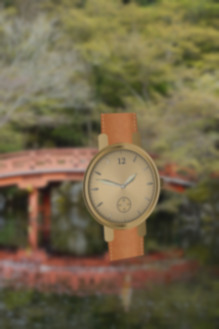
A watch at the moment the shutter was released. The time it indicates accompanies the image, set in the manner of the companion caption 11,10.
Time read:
1,48
